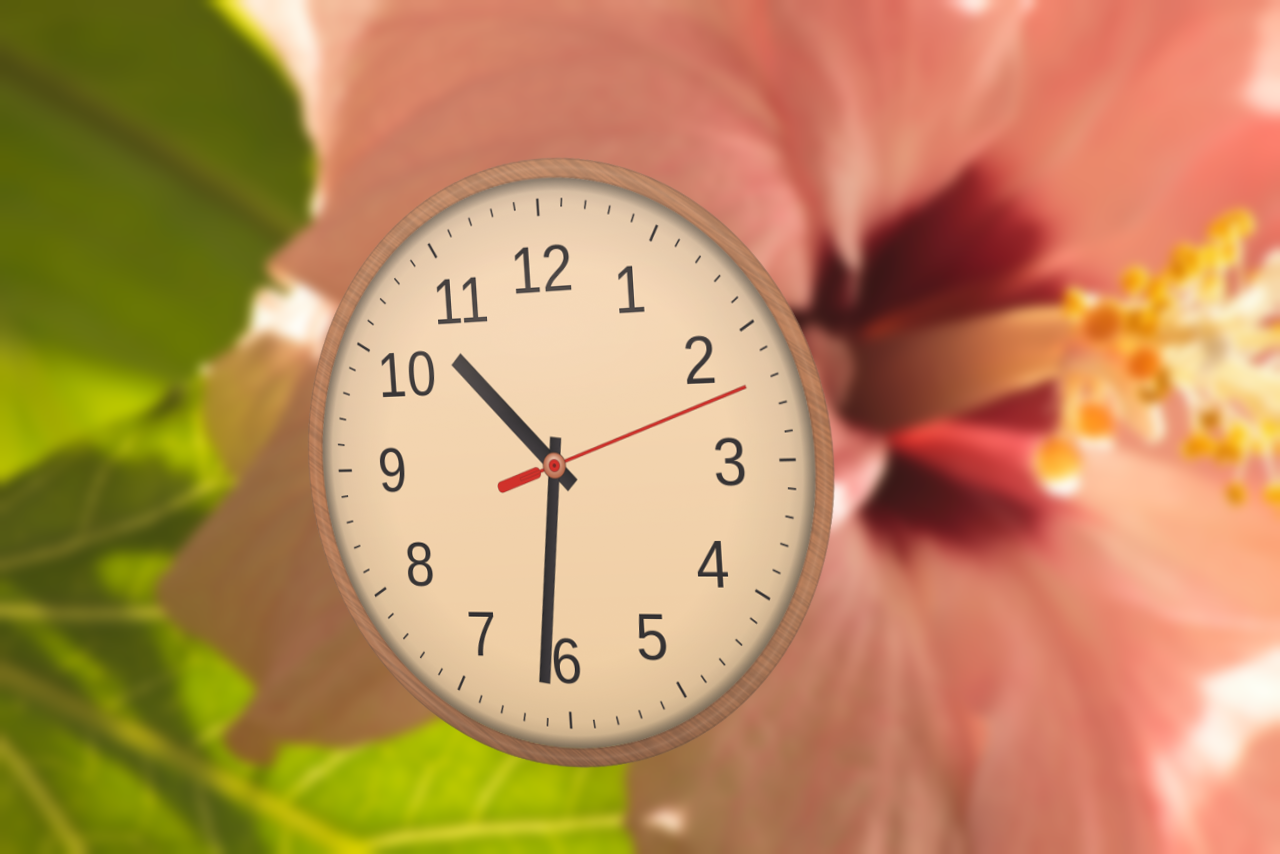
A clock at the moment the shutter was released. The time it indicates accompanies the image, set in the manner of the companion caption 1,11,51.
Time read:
10,31,12
